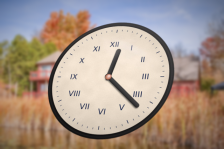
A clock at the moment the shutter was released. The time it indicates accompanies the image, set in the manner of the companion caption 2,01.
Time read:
12,22
